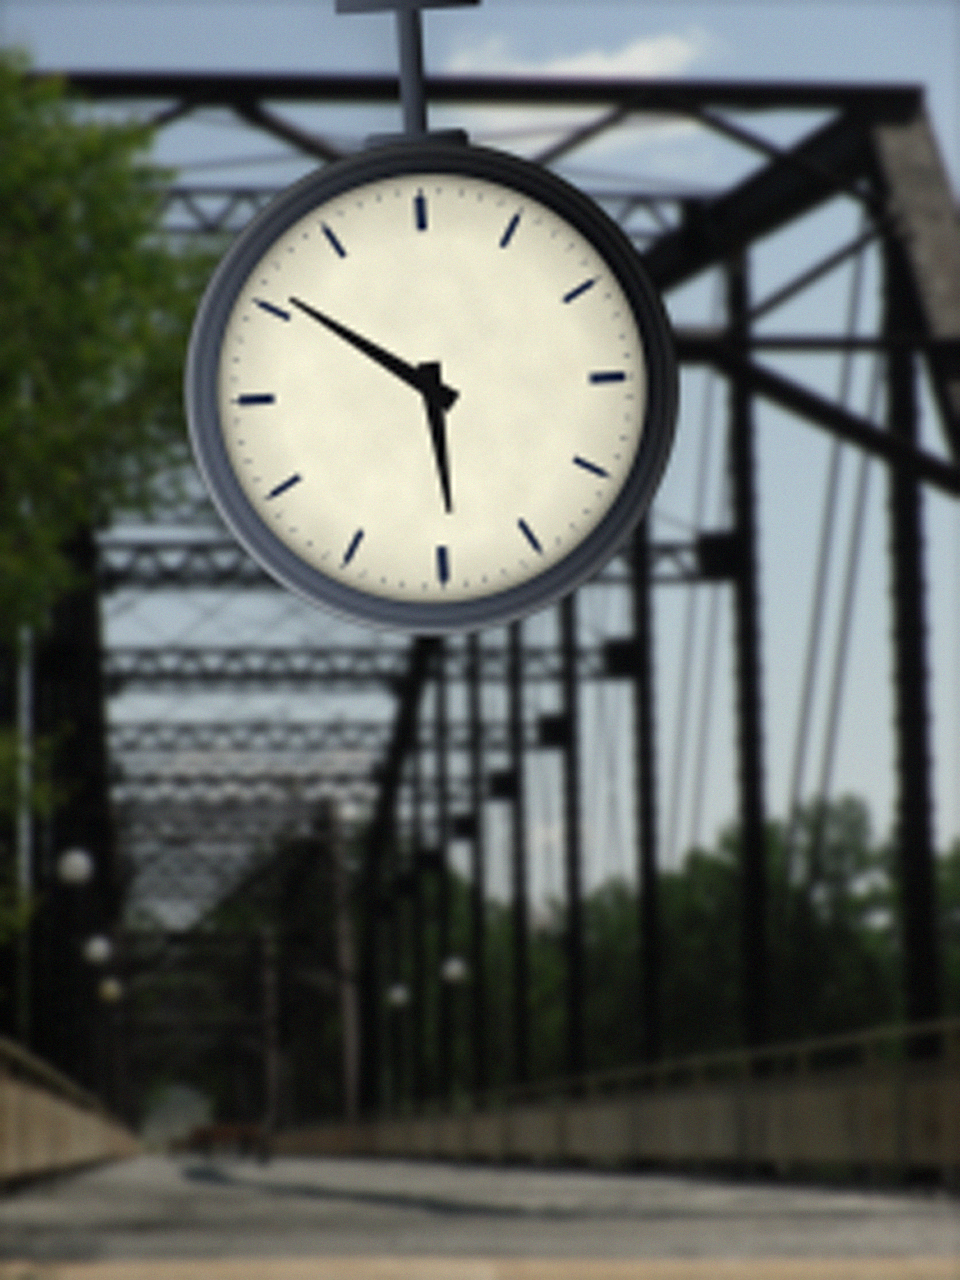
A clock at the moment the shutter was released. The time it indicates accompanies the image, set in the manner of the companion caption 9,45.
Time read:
5,51
